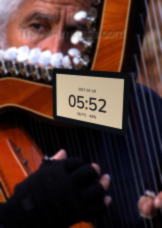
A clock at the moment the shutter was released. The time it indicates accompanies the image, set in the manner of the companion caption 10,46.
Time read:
5,52
